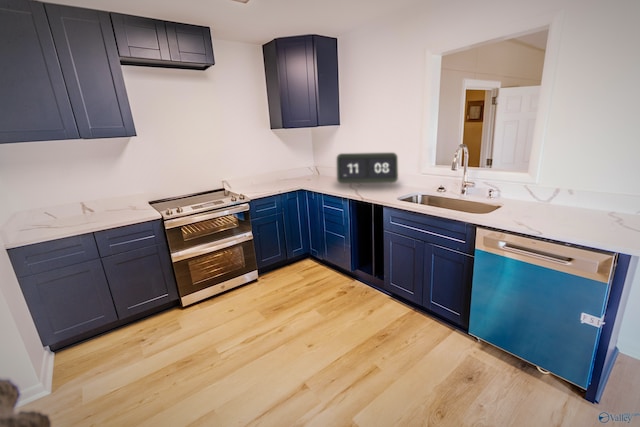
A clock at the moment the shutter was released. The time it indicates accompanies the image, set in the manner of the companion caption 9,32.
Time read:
11,08
